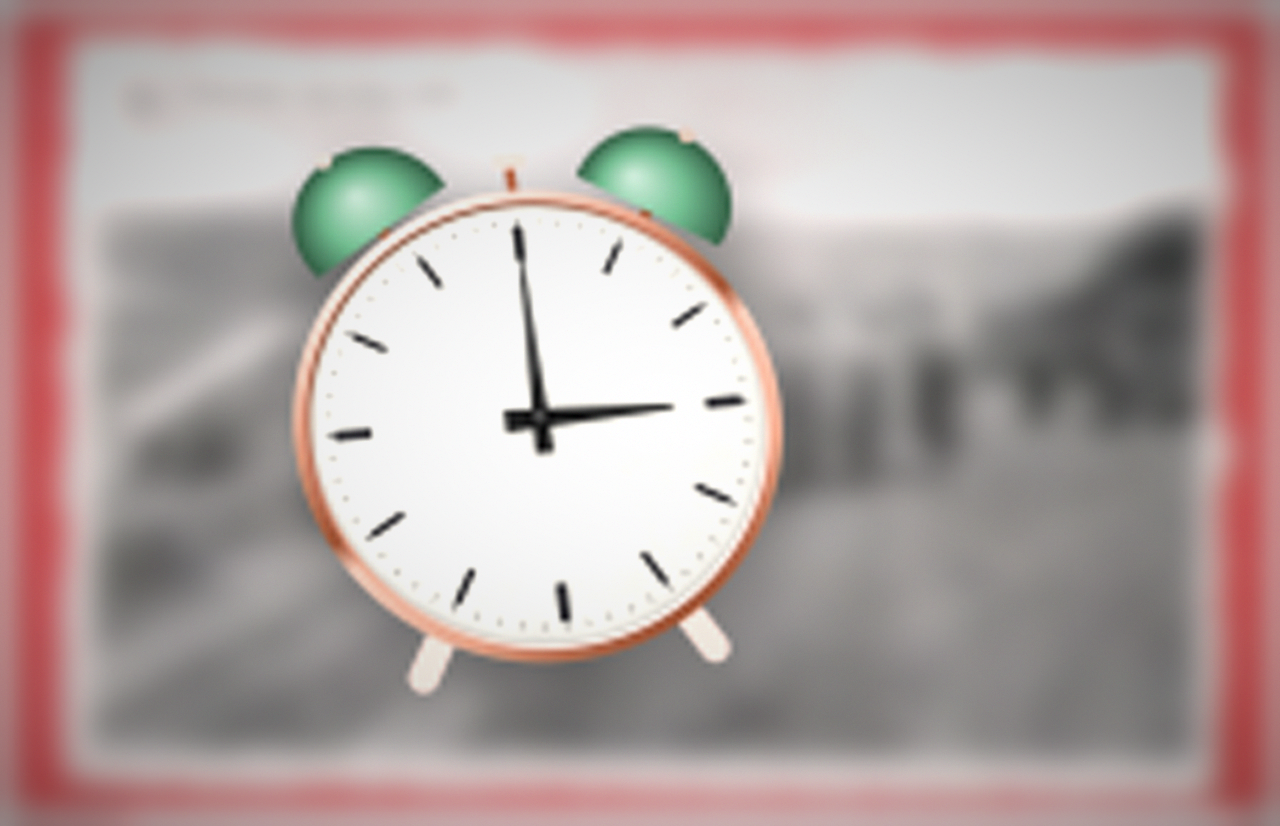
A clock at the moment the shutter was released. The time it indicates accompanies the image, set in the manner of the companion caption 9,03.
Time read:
3,00
